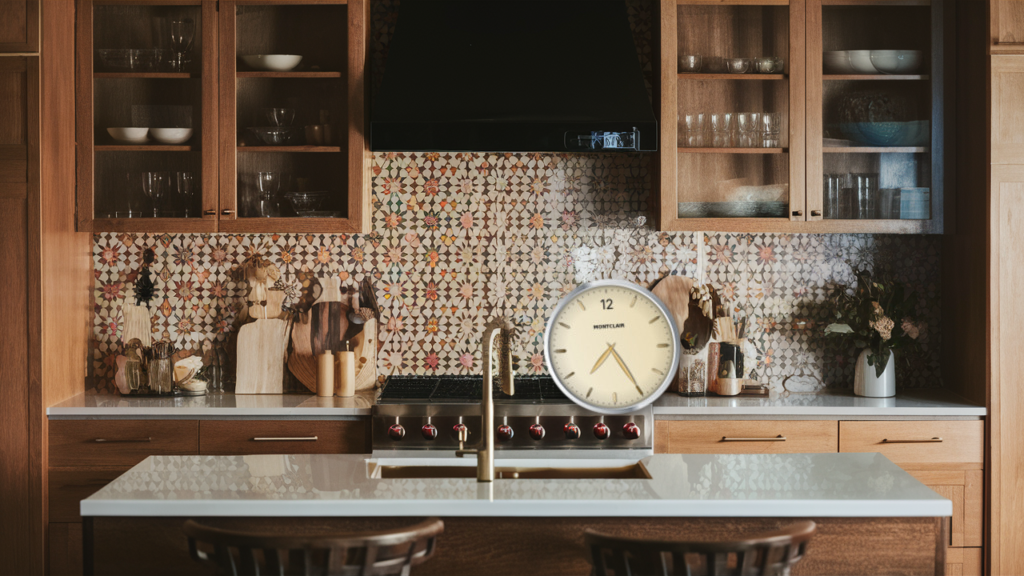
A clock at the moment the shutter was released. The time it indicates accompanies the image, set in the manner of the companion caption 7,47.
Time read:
7,25
